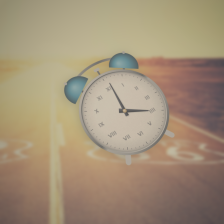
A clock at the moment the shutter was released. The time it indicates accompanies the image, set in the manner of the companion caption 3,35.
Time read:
4,01
